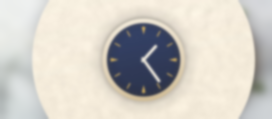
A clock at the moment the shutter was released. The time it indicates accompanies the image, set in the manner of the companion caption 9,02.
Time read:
1,24
